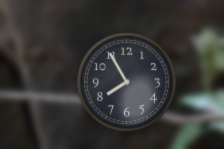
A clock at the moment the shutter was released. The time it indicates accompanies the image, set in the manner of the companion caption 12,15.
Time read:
7,55
